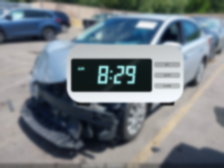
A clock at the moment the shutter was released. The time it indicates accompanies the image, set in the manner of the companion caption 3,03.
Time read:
8,29
